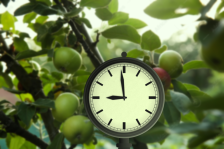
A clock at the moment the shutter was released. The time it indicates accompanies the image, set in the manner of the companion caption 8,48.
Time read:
8,59
